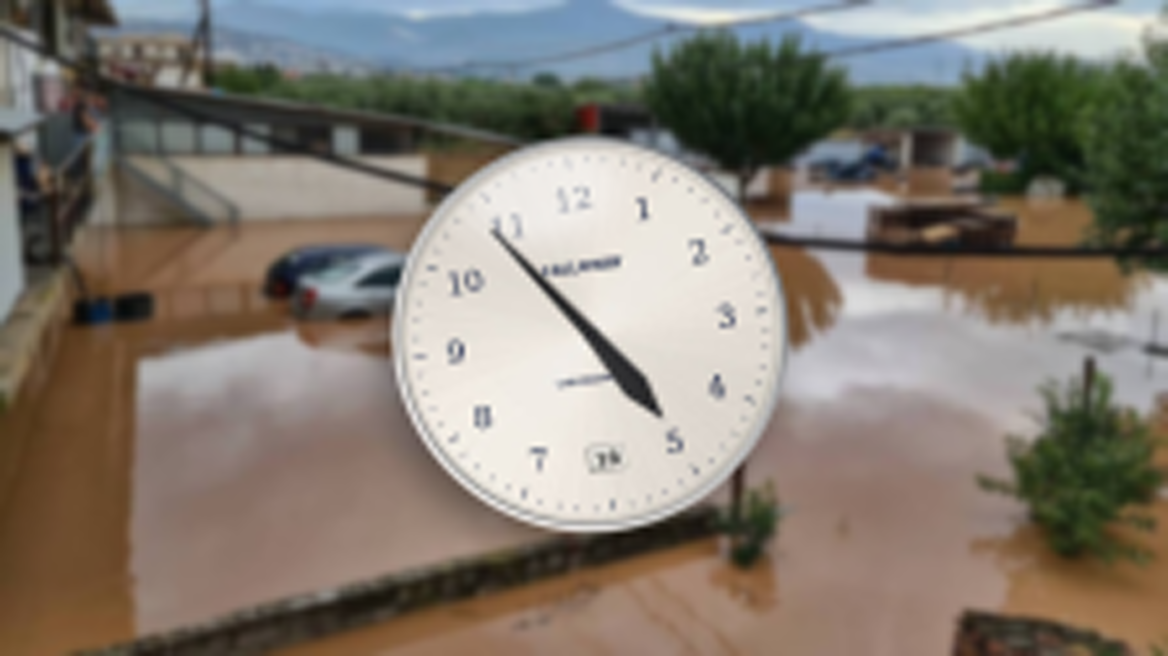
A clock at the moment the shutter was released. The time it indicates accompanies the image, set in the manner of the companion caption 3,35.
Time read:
4,54
